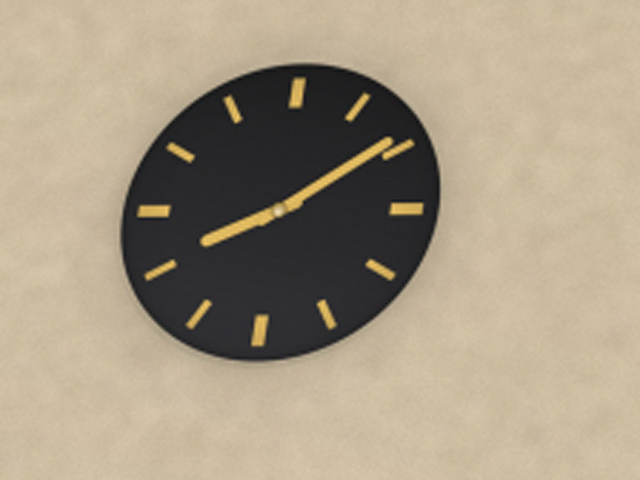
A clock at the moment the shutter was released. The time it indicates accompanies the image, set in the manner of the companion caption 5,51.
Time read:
8,09
